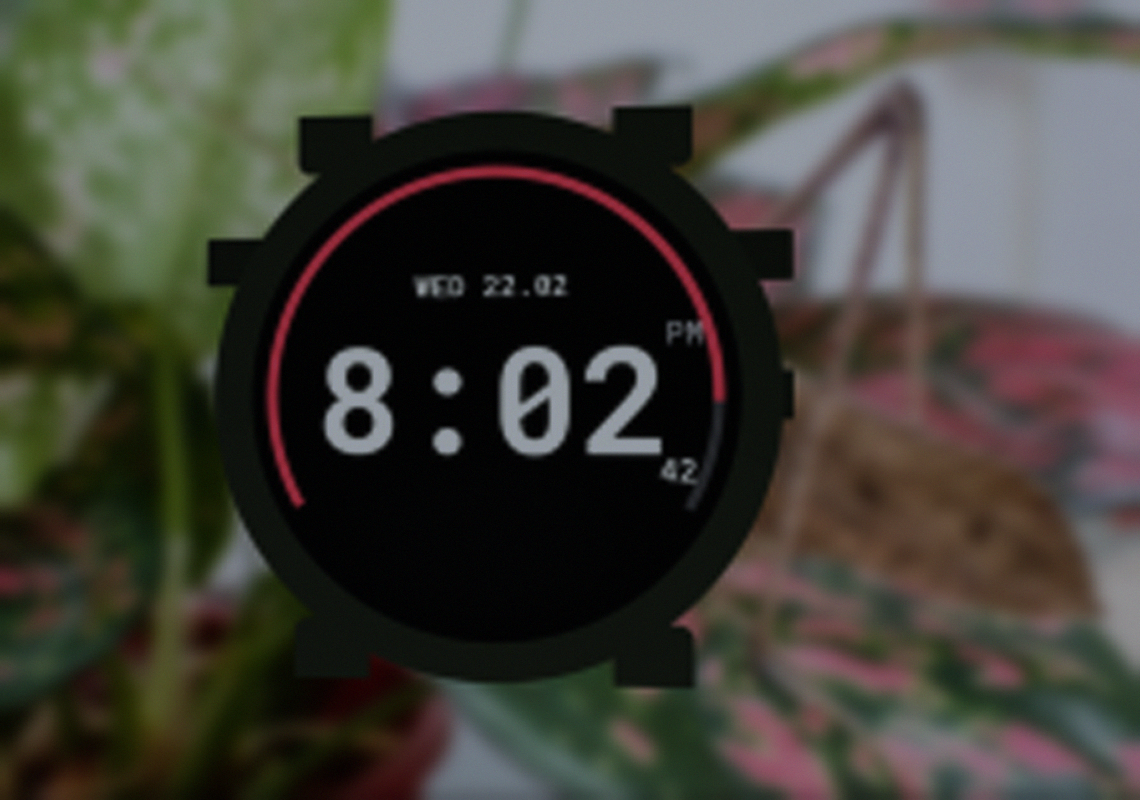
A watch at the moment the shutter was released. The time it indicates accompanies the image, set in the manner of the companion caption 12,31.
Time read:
8,02
